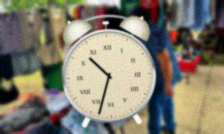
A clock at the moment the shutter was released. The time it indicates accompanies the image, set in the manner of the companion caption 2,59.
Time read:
10,33
